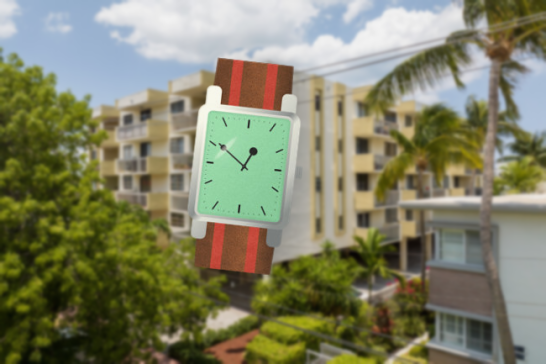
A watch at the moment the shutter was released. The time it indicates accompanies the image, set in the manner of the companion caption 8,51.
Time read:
12,51
